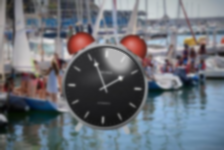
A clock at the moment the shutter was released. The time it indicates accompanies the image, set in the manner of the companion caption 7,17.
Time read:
1,56
